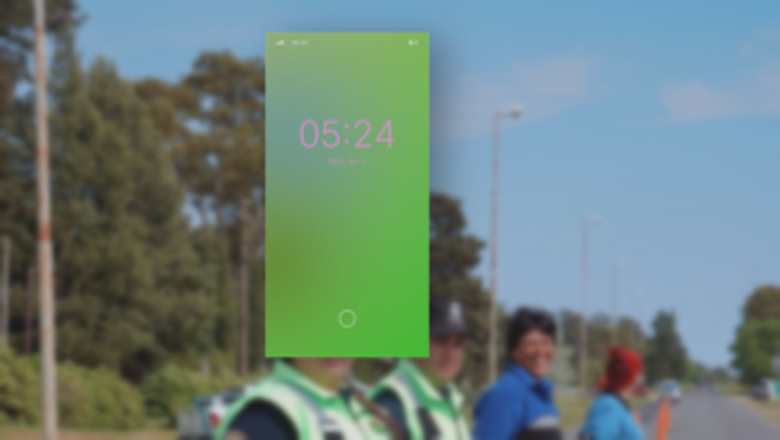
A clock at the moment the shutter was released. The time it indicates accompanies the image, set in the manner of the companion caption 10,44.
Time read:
5,24
